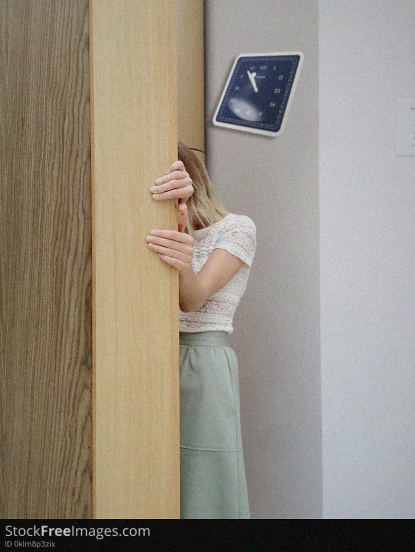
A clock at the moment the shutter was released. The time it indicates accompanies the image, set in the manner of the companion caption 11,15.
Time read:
10,53
